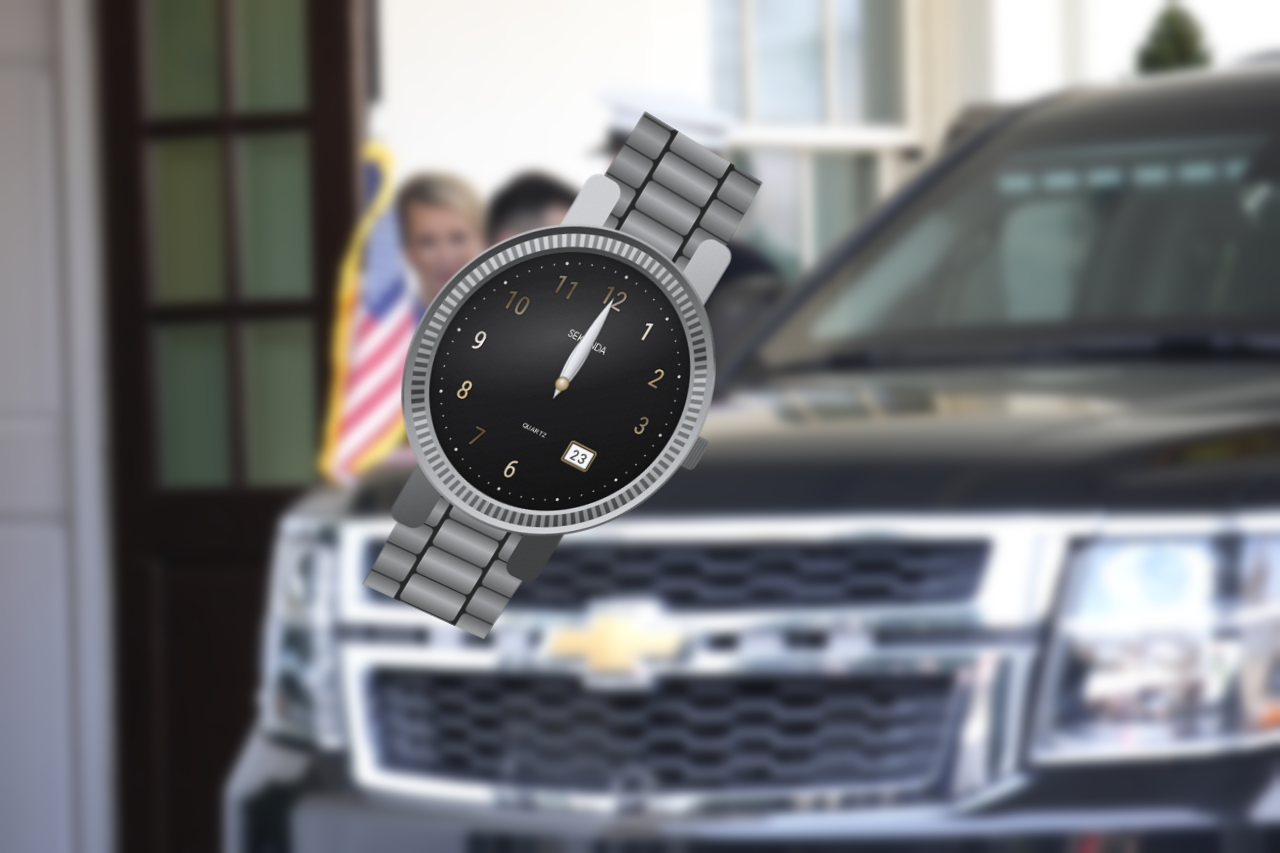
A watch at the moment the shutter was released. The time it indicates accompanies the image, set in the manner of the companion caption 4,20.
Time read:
12,00
